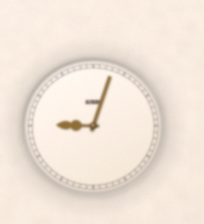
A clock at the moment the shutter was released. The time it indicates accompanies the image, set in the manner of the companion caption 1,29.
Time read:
9,03
